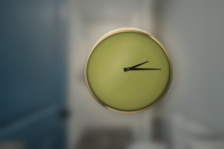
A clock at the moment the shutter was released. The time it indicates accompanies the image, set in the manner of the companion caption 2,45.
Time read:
2,15
